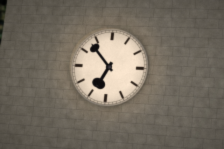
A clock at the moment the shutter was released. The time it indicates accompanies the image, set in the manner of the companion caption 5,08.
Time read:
6,53
